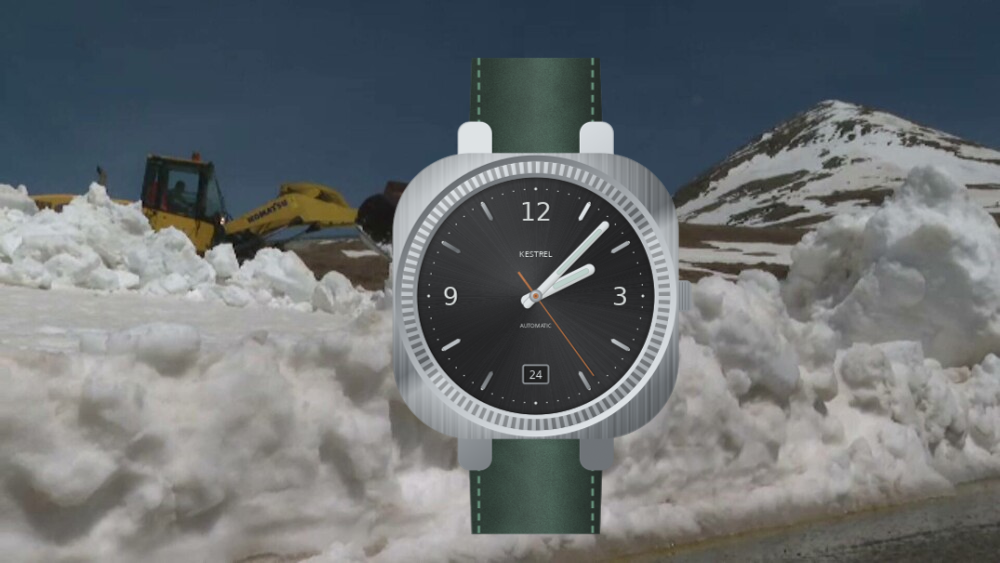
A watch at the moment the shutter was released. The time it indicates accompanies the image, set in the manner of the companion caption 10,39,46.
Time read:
2,07,24
